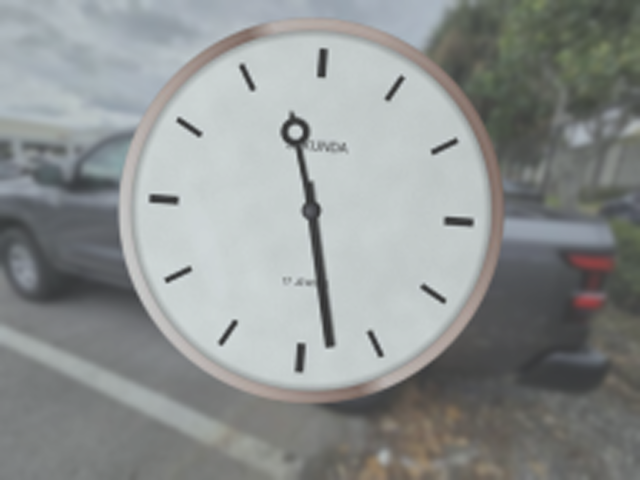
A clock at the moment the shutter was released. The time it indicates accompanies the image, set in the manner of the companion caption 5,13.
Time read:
11,28
